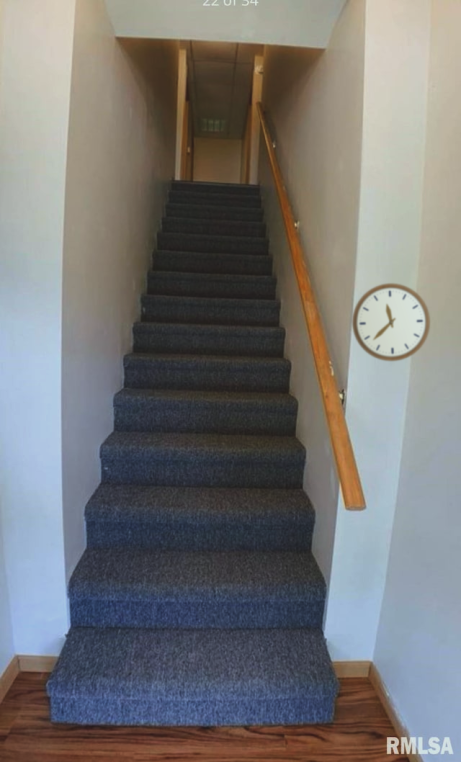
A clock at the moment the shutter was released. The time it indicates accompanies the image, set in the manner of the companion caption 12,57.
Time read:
11,38
